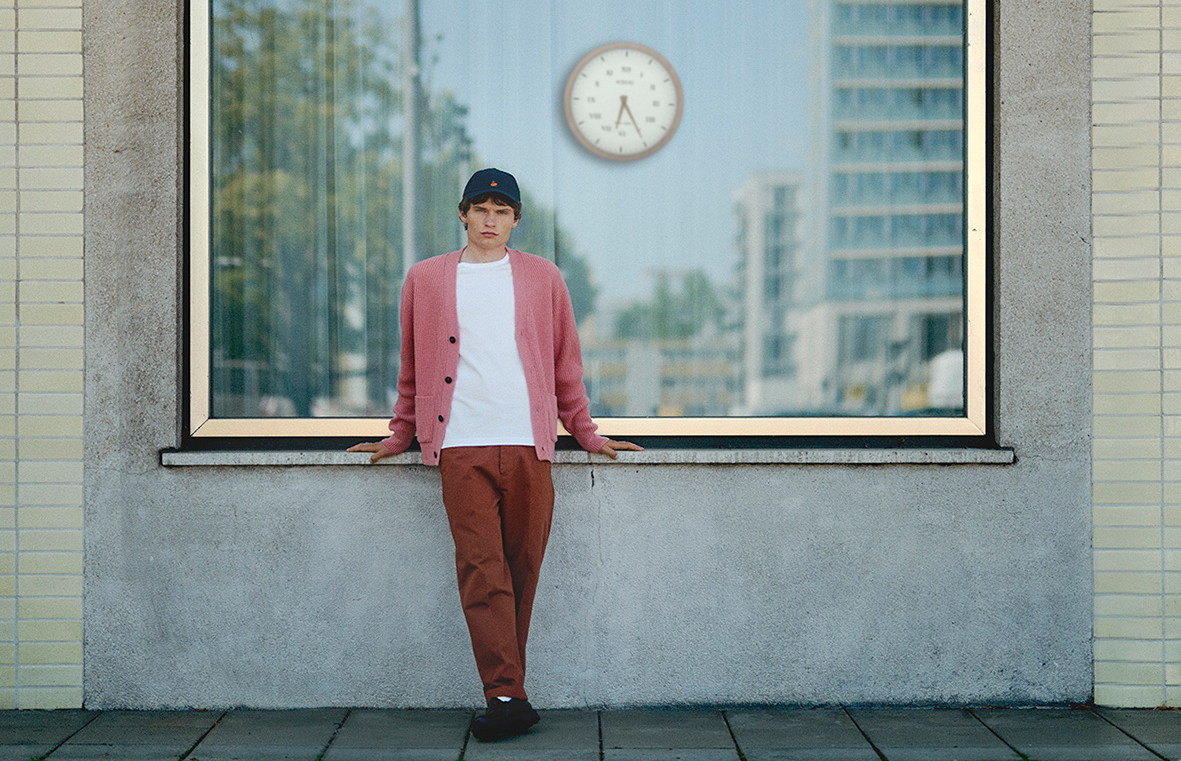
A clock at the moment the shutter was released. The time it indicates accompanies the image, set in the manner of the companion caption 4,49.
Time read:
6,25
